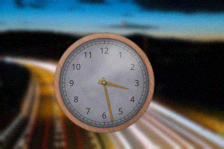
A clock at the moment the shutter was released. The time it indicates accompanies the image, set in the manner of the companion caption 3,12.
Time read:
3,28
